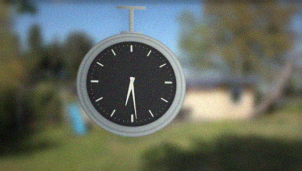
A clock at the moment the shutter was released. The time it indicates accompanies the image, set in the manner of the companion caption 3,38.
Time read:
6,29
